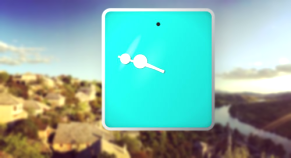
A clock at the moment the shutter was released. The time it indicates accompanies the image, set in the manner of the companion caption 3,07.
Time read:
9,48
